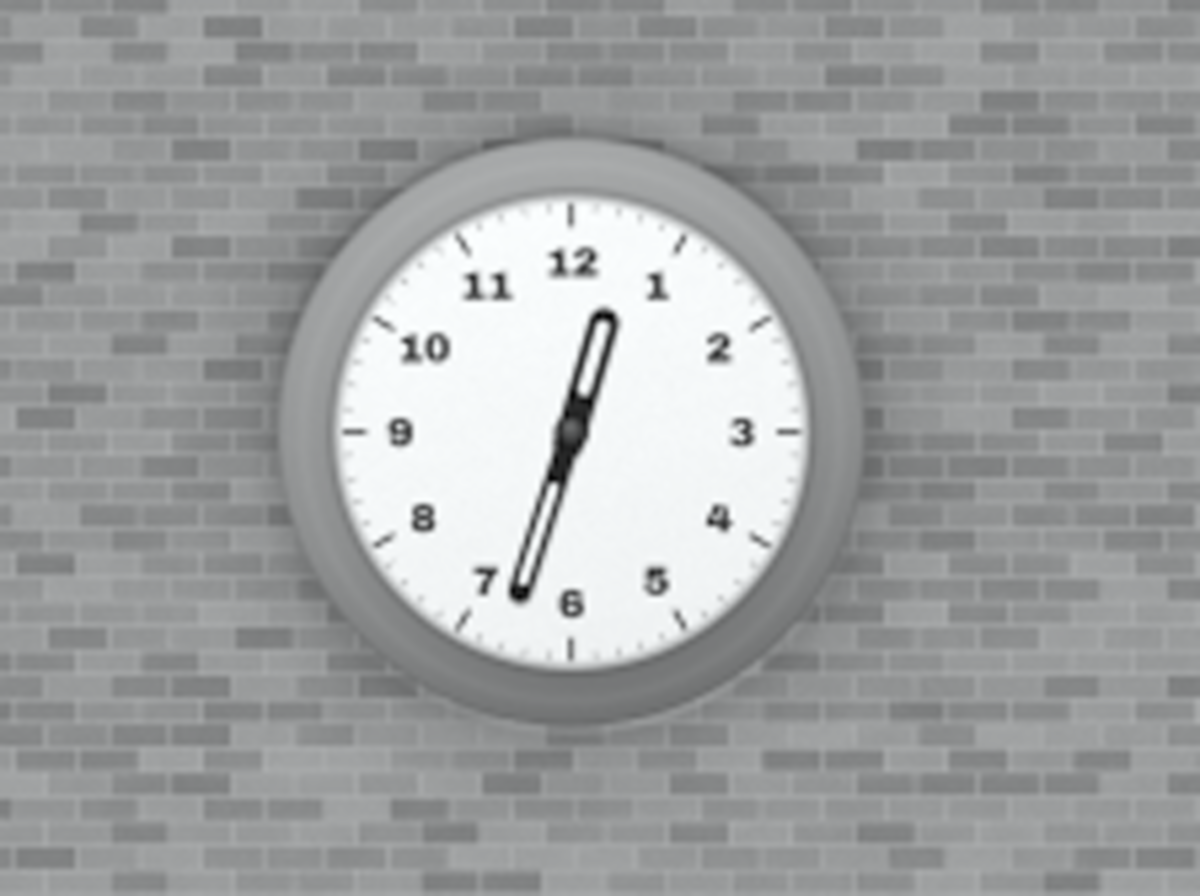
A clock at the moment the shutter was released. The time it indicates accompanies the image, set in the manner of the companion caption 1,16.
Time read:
12,33
